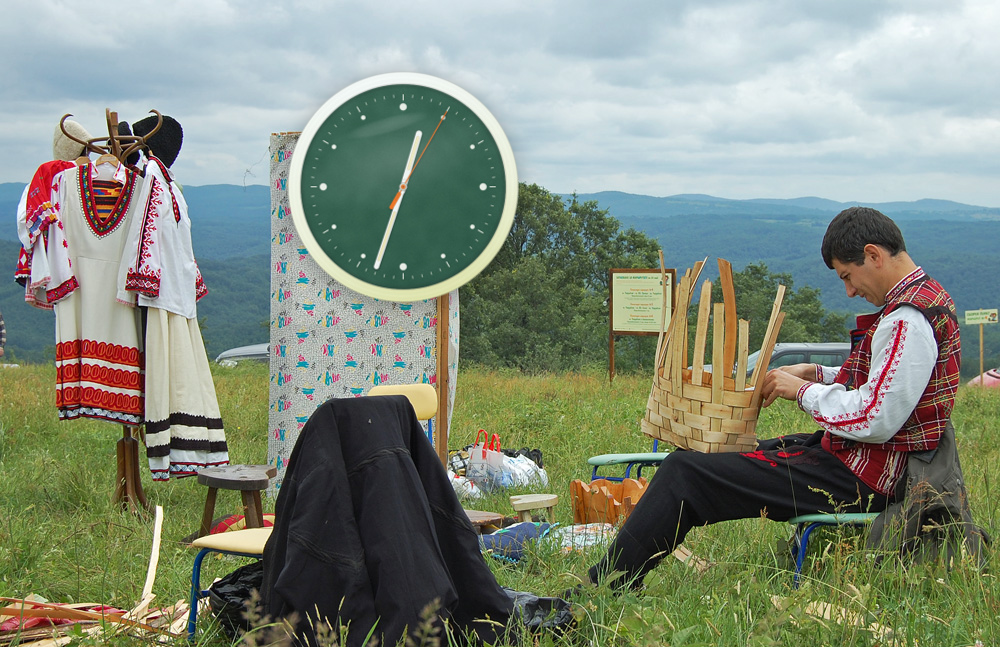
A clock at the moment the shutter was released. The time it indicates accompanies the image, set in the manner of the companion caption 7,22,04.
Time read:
12,33,05
